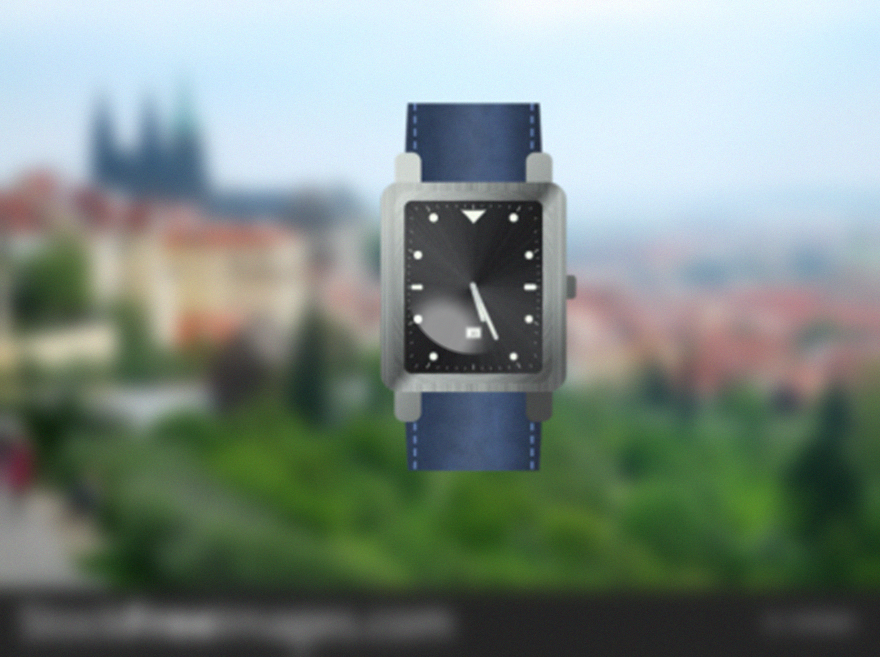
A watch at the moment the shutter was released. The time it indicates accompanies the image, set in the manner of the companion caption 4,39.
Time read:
5,26
